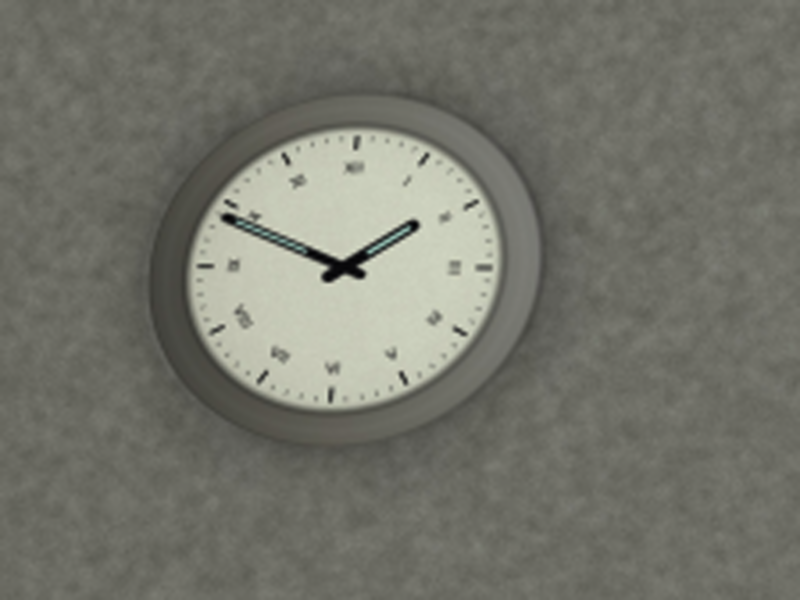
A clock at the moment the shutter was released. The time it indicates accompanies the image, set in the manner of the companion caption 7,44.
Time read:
1,49
